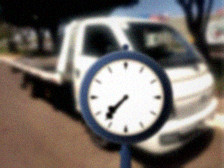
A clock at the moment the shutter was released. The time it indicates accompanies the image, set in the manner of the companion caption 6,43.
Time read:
7,37
